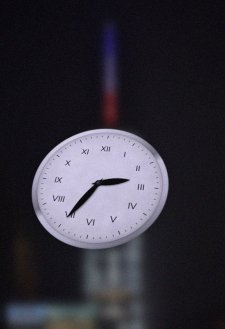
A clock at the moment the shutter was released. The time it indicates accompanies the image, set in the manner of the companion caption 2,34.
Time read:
2,35
